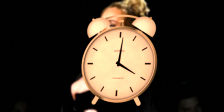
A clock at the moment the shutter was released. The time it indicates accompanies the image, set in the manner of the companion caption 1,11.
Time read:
4,01
